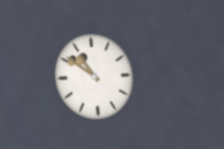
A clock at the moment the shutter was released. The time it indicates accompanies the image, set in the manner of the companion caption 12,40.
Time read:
10,51
